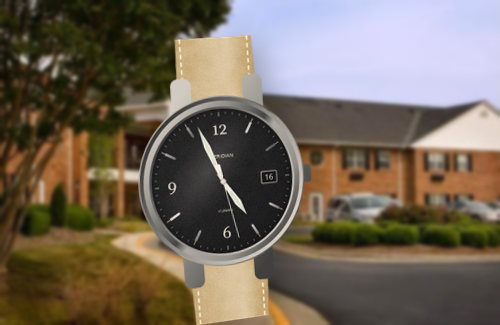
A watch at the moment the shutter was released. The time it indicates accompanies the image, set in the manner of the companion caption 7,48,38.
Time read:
4,56,28
